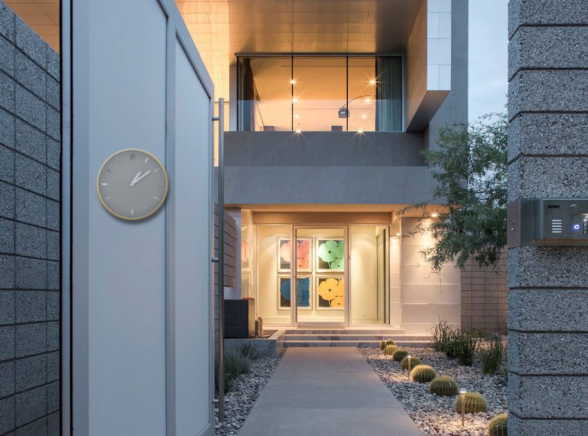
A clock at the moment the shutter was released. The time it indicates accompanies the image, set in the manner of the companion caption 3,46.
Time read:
1,09
